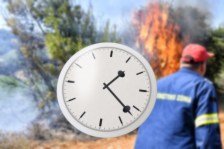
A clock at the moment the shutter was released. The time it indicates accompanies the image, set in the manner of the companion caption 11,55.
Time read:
1,22
